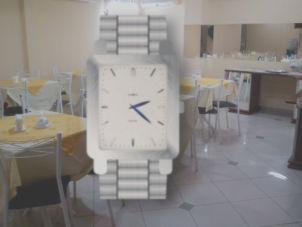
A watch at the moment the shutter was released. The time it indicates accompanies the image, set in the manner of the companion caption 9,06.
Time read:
2,22
